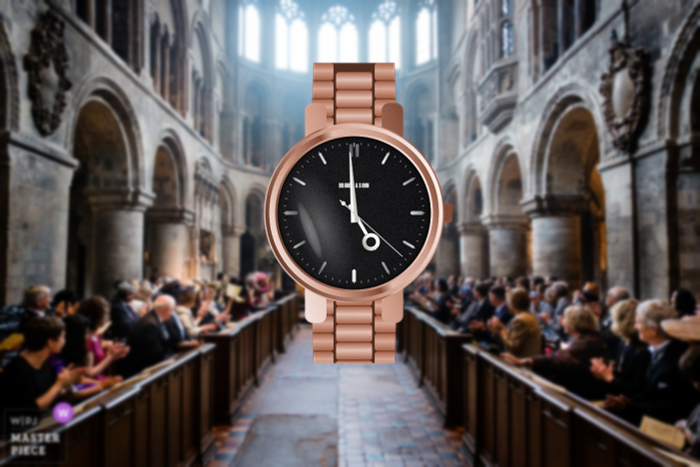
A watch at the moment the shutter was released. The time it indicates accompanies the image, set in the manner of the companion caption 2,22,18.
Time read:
4,59,22
